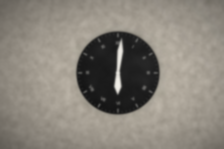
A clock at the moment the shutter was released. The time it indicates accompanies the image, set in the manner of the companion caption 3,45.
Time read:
6,01
